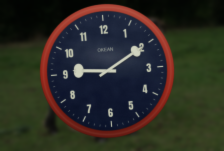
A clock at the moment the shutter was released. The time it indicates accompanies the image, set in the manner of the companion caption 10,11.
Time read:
9,10
